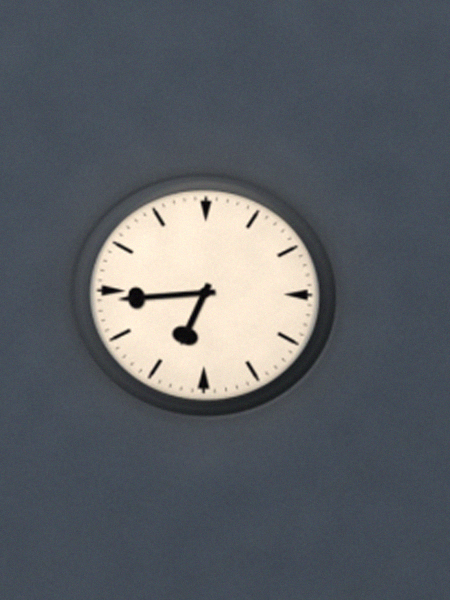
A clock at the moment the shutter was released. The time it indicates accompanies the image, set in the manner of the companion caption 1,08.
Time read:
6,44
